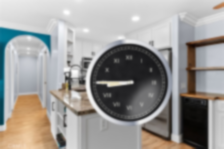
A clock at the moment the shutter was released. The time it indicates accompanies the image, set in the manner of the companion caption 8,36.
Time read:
8,45
